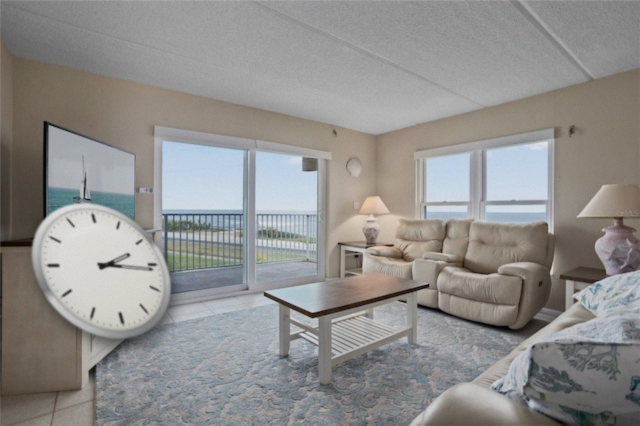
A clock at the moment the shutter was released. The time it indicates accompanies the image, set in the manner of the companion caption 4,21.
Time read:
2,16
